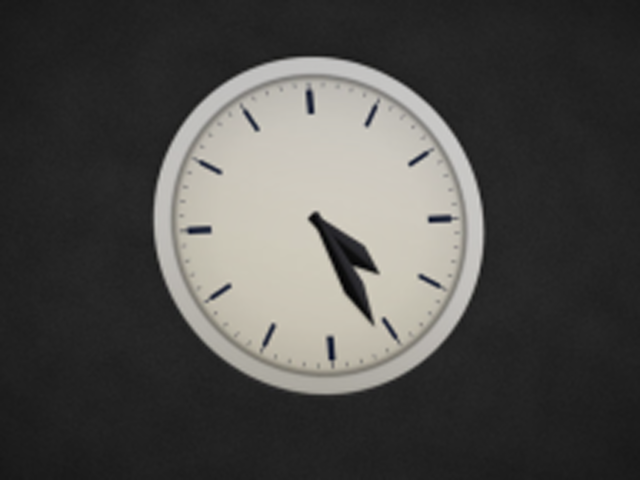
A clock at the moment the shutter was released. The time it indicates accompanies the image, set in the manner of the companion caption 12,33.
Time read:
4,26
